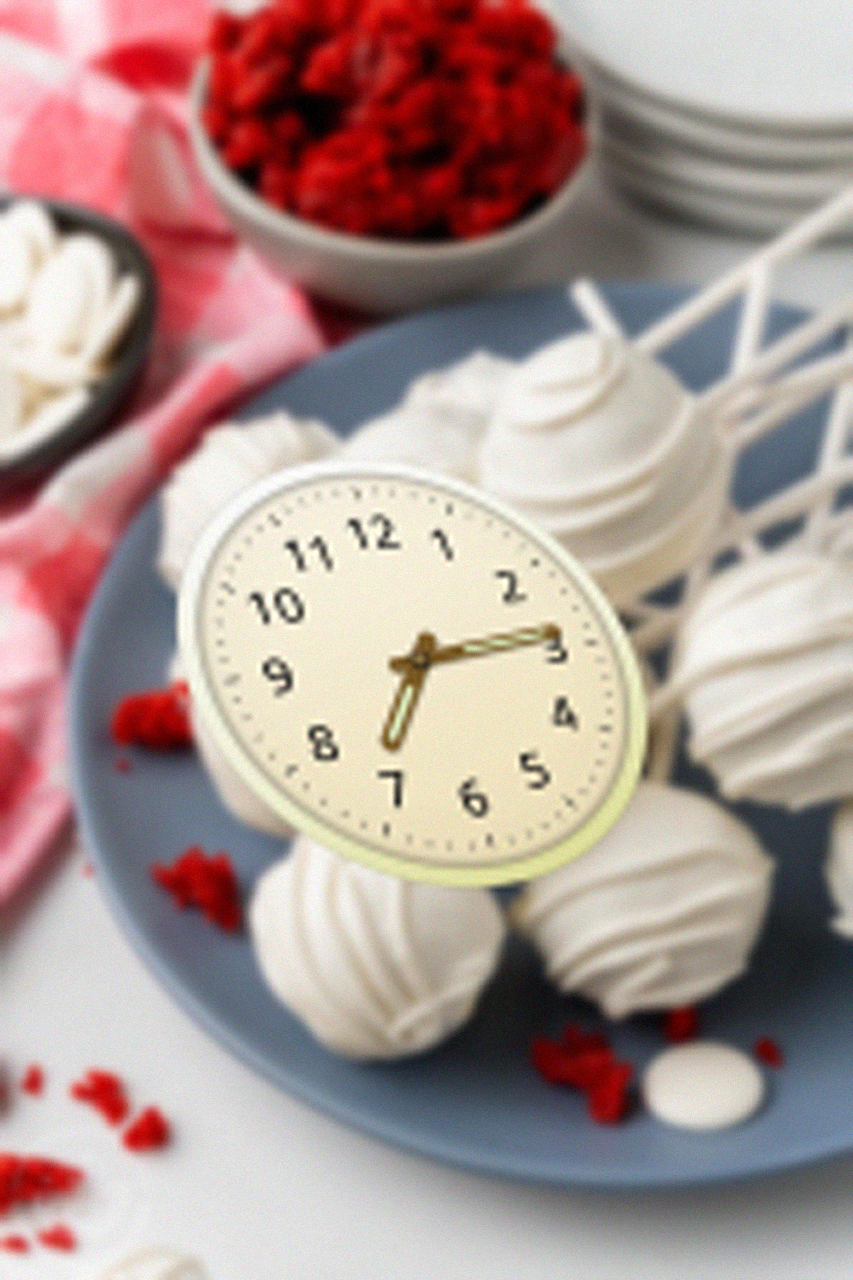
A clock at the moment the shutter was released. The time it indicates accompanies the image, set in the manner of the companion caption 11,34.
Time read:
7,14
